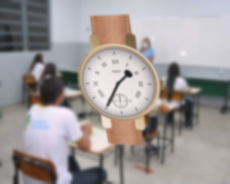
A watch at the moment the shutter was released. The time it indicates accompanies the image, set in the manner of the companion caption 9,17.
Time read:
1,35
